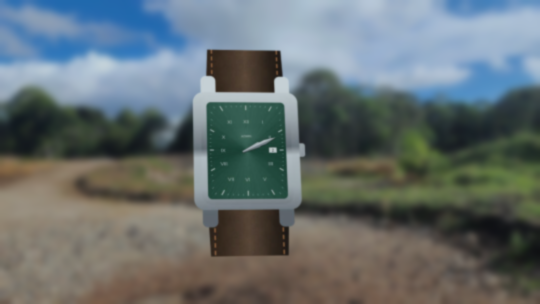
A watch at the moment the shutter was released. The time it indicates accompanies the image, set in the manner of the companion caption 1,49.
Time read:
2,11
